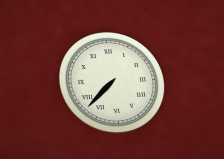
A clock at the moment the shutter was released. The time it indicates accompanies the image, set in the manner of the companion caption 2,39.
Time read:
7,38
